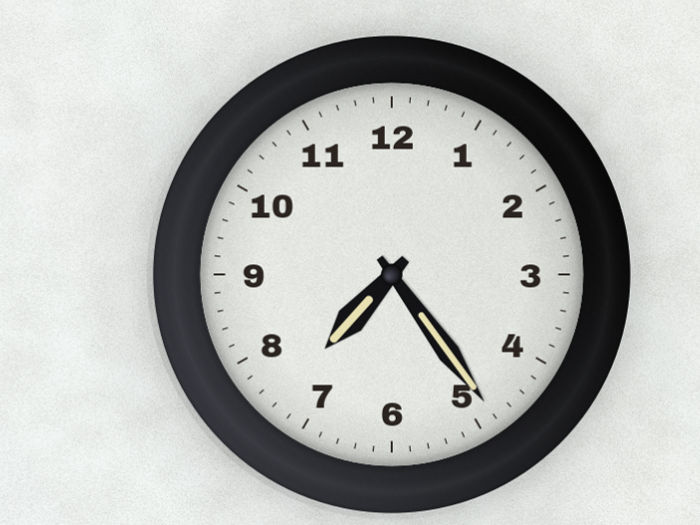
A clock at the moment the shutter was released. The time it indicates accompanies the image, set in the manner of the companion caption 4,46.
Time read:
7,24
